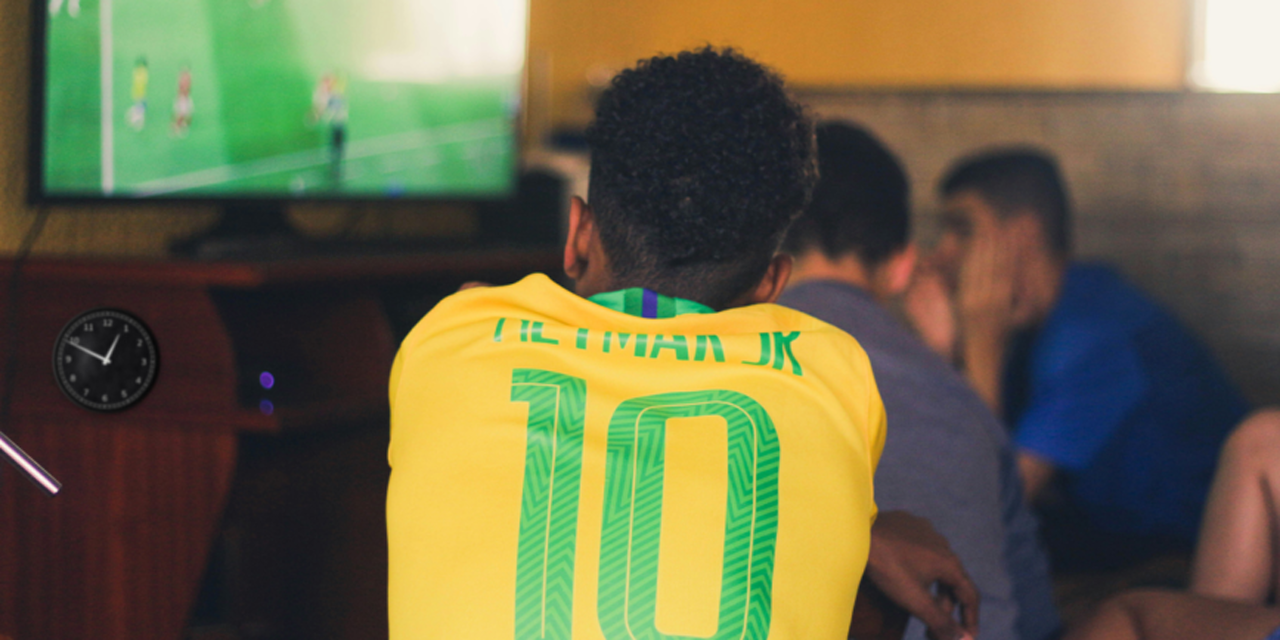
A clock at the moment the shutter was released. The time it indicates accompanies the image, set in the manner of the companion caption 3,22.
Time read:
12,49
